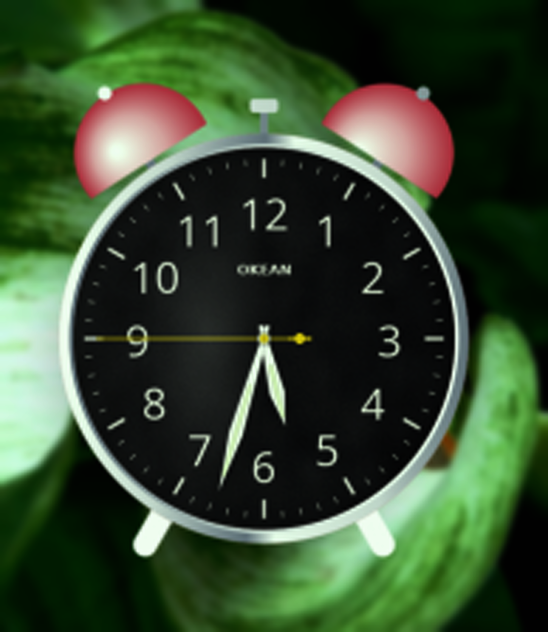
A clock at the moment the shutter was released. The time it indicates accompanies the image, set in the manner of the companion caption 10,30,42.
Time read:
5,32,45
